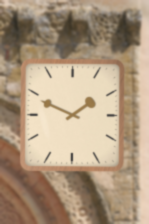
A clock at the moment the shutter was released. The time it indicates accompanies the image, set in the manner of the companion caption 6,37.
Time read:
1,49
